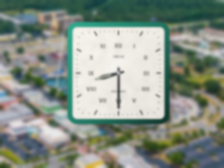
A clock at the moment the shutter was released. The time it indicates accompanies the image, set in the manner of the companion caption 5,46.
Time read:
8,30
